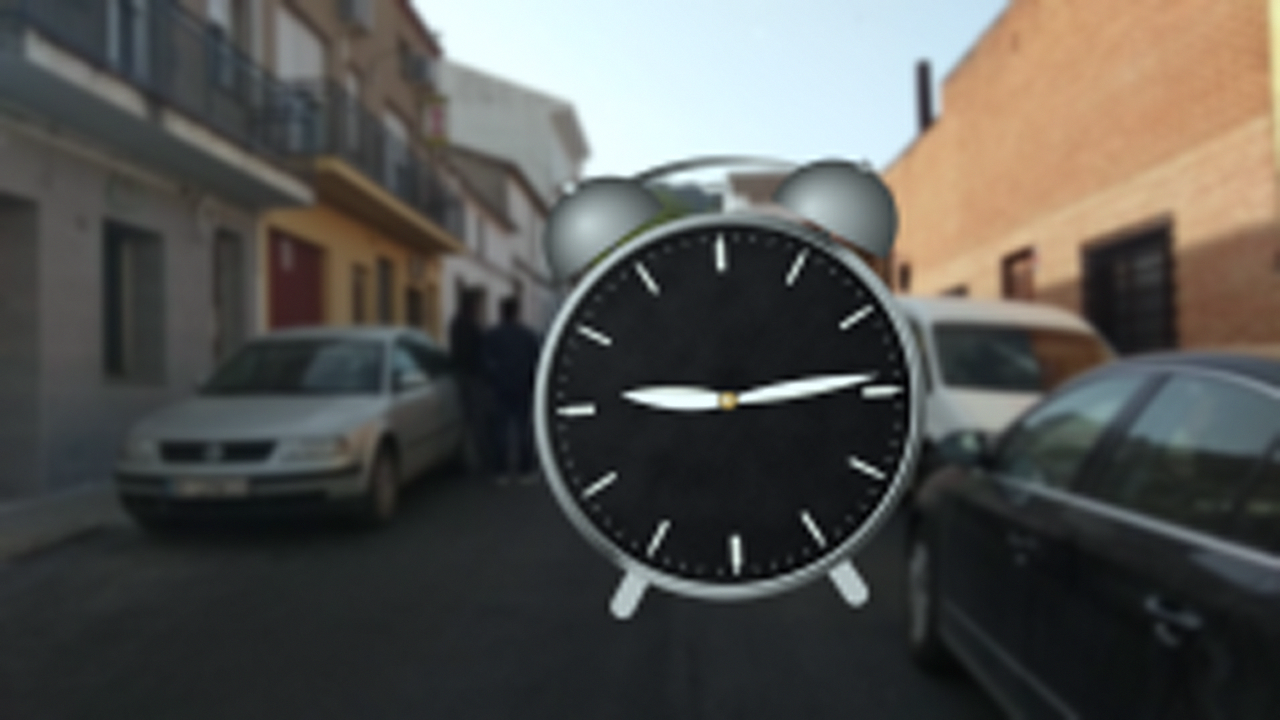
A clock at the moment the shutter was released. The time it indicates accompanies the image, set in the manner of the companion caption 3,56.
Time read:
9,14
